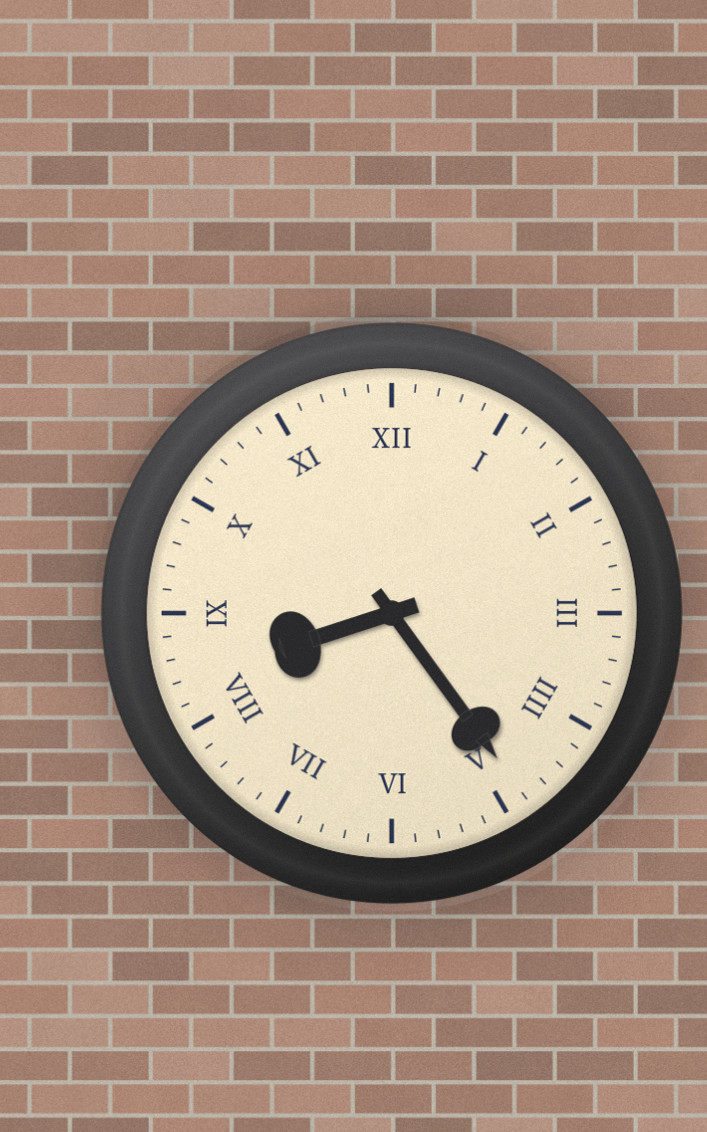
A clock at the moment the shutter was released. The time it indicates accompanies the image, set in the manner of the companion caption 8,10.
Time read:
8,24
